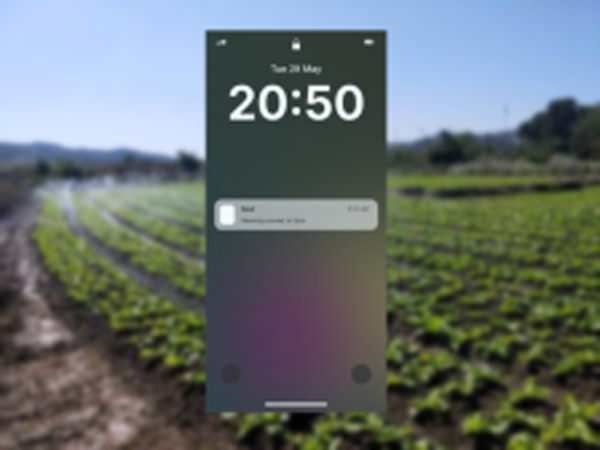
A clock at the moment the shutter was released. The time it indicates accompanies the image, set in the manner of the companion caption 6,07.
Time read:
20,50
